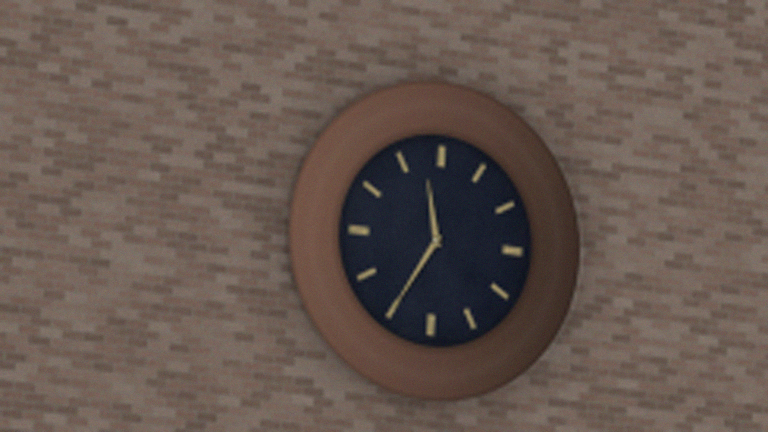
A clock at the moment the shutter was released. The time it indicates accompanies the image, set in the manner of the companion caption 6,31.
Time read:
11,35
